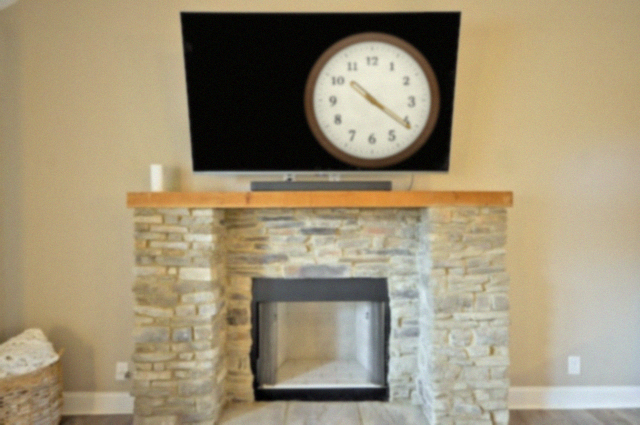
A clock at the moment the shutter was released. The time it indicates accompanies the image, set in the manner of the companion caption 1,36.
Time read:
10,21
